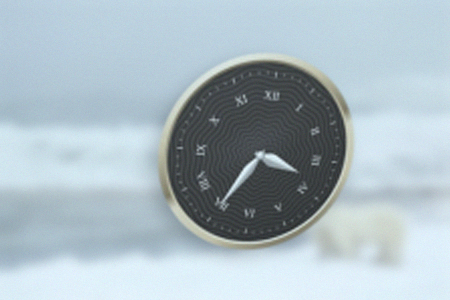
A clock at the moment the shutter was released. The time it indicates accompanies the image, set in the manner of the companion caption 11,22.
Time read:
3,35
